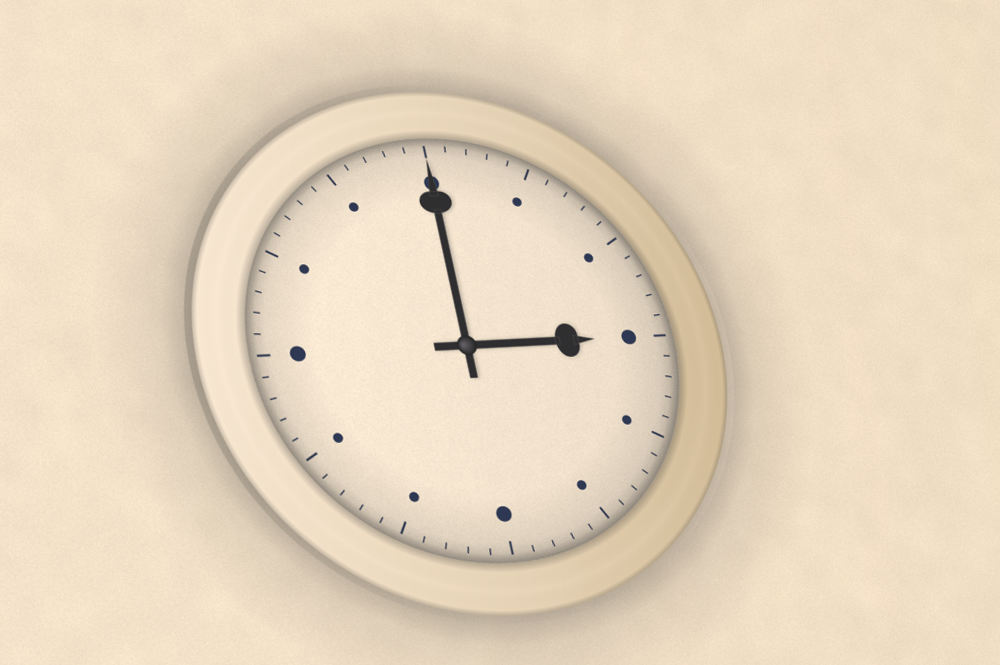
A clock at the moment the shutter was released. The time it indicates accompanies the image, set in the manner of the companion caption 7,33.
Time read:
3,00
